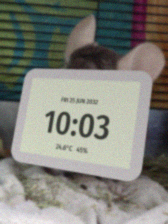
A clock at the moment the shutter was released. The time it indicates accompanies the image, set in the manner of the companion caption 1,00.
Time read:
10,03
